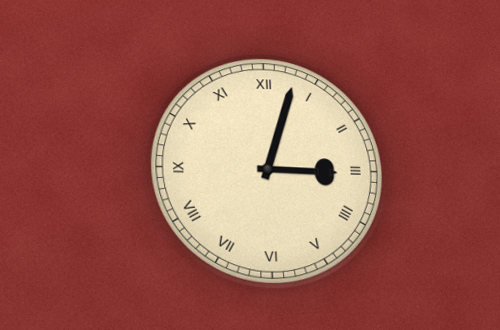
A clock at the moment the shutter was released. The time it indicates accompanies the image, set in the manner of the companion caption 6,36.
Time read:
3,03
